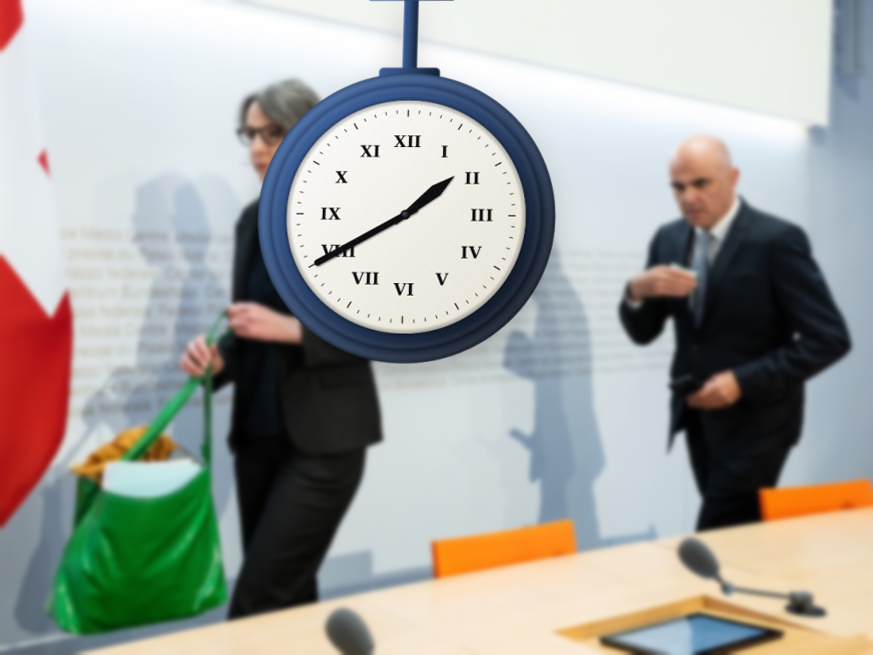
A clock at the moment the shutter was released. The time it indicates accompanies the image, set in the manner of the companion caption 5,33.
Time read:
1,40
